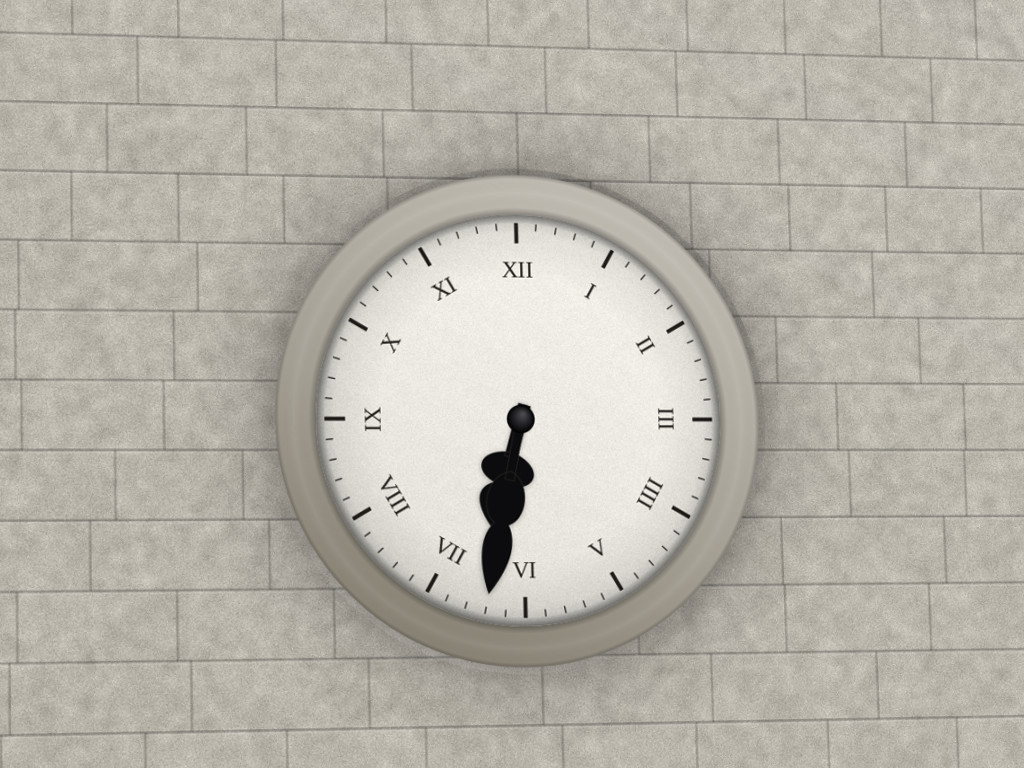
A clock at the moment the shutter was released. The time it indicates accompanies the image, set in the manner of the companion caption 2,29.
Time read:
6,32
